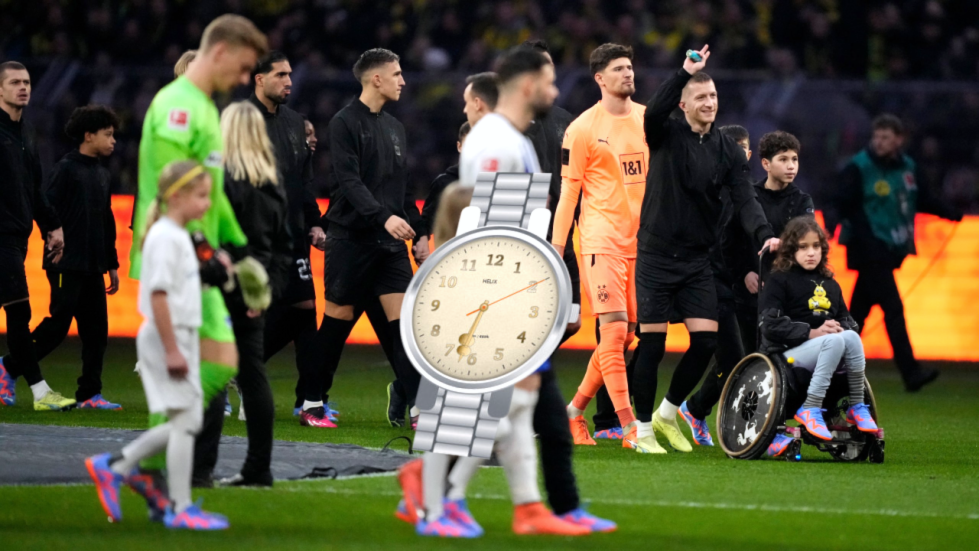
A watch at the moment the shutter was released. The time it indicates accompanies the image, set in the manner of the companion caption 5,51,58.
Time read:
6,32,10
